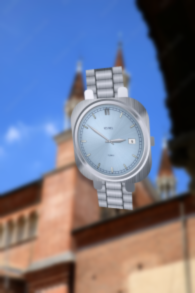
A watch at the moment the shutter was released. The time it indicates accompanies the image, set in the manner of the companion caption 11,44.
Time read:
2,51
